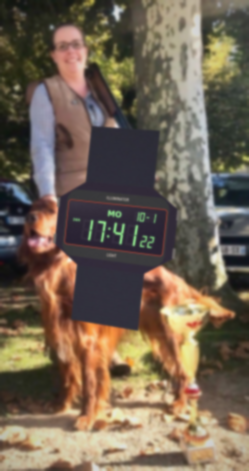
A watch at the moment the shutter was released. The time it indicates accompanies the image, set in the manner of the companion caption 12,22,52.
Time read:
17,41,22
